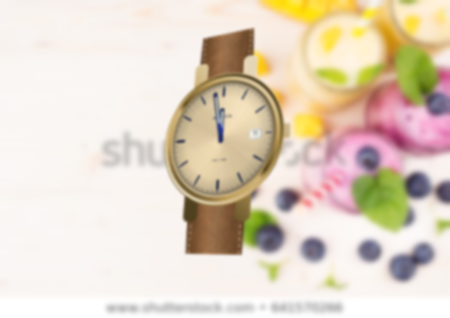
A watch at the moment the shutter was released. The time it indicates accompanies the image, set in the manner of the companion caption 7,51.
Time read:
11,58
